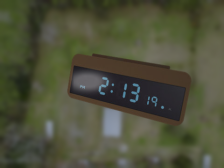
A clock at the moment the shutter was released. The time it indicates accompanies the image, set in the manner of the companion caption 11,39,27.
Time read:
2,13,19
